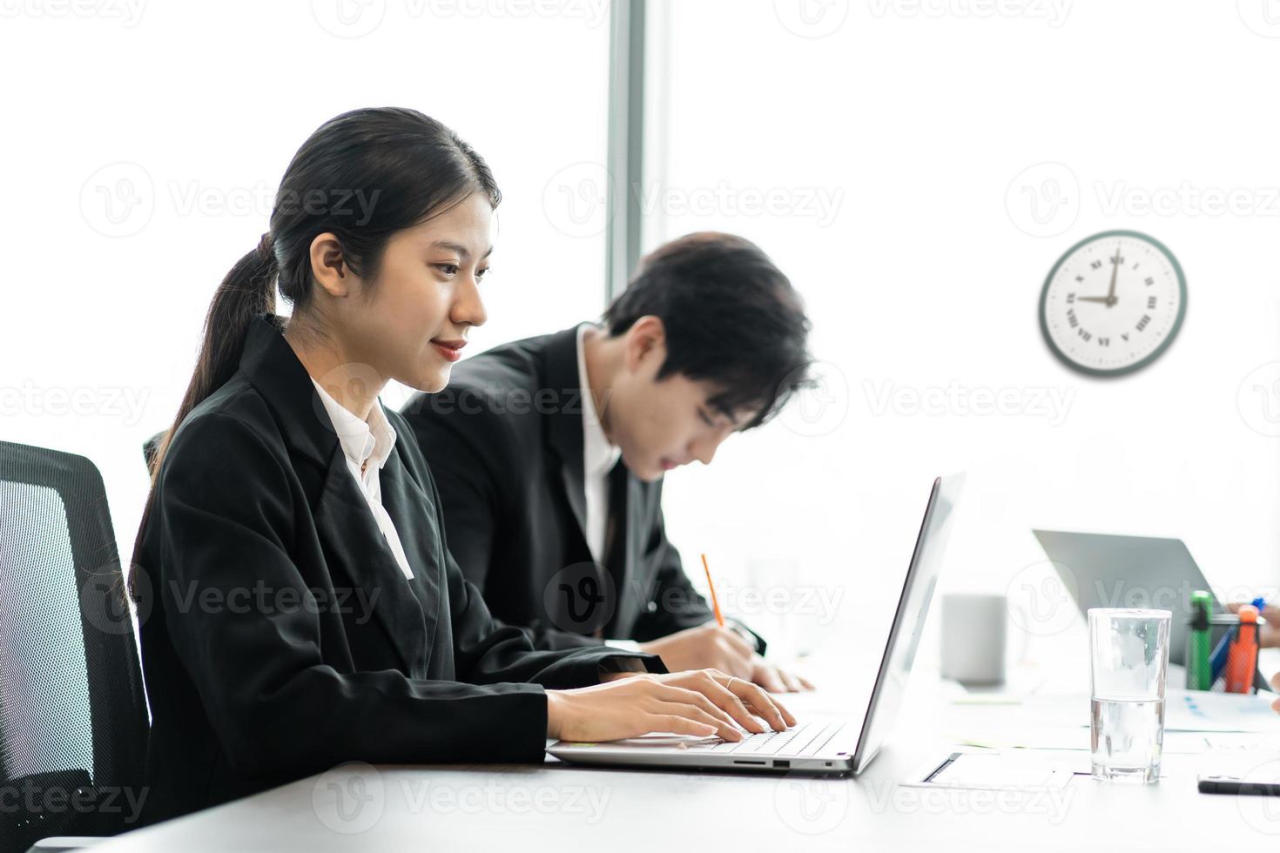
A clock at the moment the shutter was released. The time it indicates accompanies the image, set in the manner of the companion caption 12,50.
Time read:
9,00
